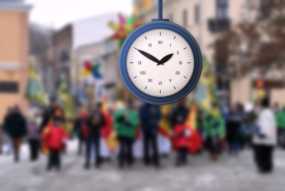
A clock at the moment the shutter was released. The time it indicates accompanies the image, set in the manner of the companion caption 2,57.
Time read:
1,50
